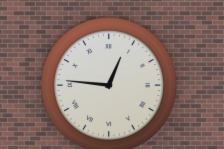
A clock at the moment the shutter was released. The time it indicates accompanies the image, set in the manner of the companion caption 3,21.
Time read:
12,46
